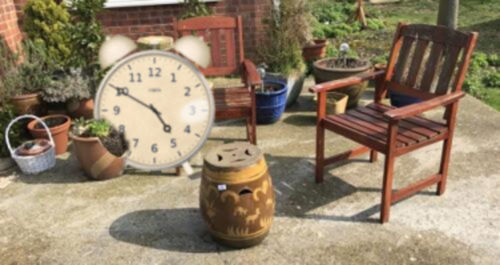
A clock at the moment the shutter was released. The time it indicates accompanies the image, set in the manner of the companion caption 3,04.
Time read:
4,50
